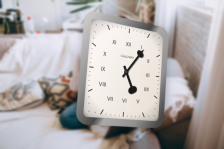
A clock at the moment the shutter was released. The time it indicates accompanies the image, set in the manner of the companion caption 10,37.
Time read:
5,06
